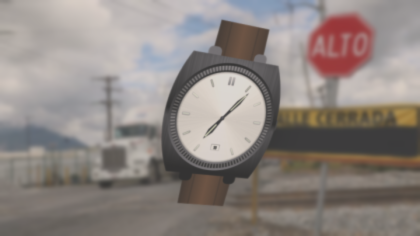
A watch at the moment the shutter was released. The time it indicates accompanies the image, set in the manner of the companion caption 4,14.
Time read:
7,06
